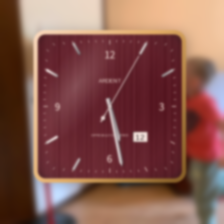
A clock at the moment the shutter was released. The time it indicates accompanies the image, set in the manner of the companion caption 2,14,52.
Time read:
5,28,05
